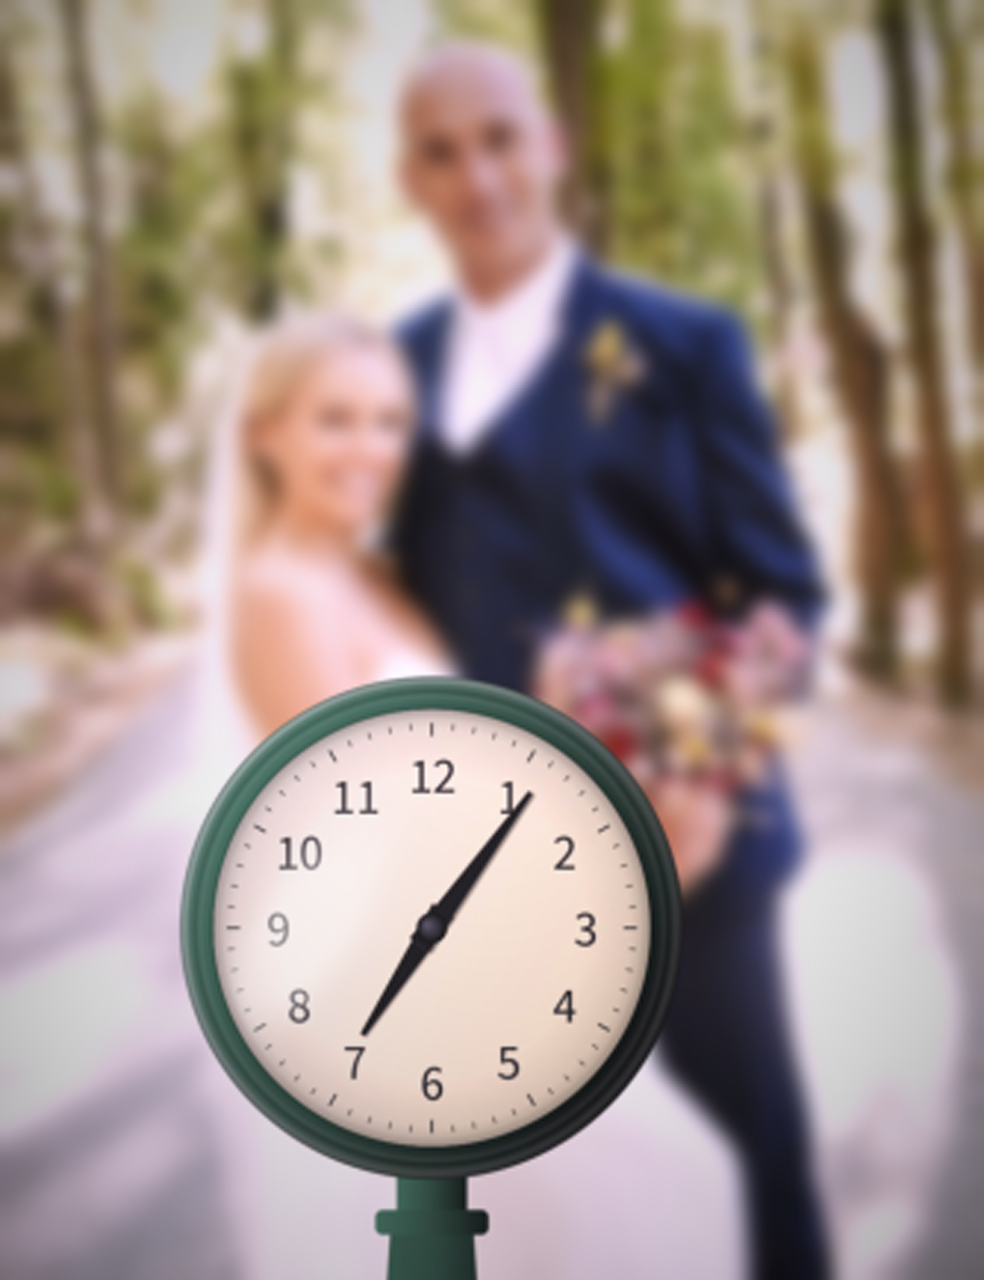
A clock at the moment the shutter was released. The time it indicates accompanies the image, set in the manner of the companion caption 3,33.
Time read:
7,06
